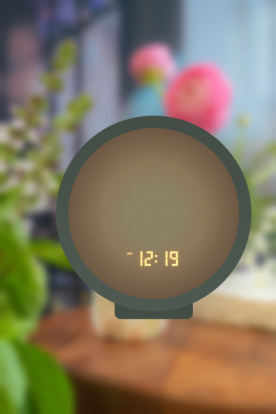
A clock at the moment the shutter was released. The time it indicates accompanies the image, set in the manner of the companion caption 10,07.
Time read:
12,19
